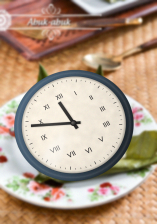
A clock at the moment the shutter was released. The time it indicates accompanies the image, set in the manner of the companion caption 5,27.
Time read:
11,49
